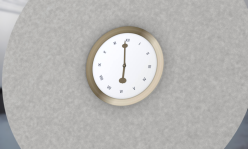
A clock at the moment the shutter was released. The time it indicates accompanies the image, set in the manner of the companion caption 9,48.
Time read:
5,59
